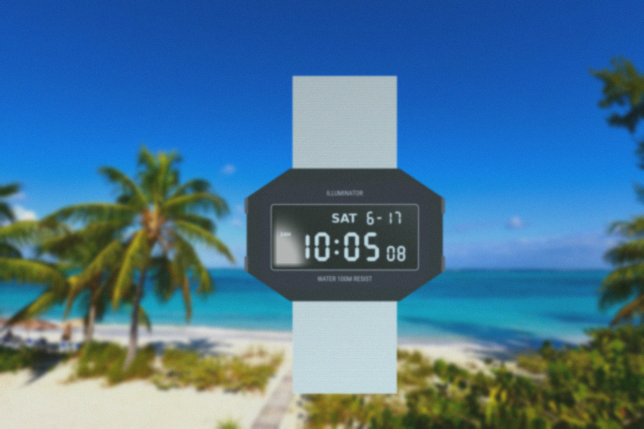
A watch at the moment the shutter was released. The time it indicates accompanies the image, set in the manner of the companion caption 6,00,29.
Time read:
10,05,08
